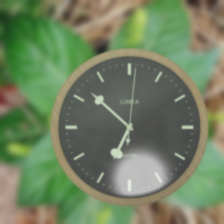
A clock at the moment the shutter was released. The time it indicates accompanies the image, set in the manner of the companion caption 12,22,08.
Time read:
6,52,01
